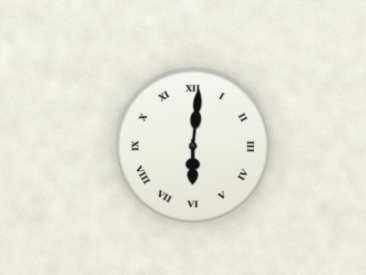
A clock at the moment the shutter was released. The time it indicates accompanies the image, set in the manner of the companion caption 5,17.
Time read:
6,01
